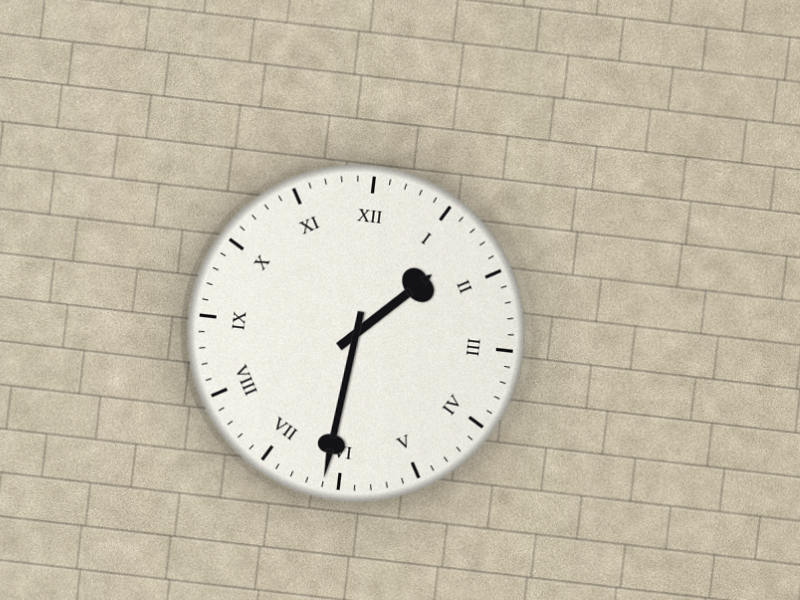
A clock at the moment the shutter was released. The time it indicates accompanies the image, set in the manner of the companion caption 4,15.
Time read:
1,31
